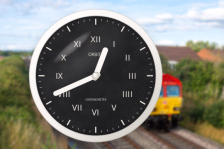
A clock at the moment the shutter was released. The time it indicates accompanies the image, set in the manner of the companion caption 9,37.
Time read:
12,41
